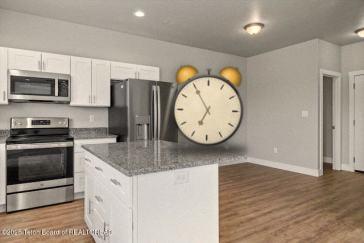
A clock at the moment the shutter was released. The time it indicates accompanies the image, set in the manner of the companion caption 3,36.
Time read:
6,55
